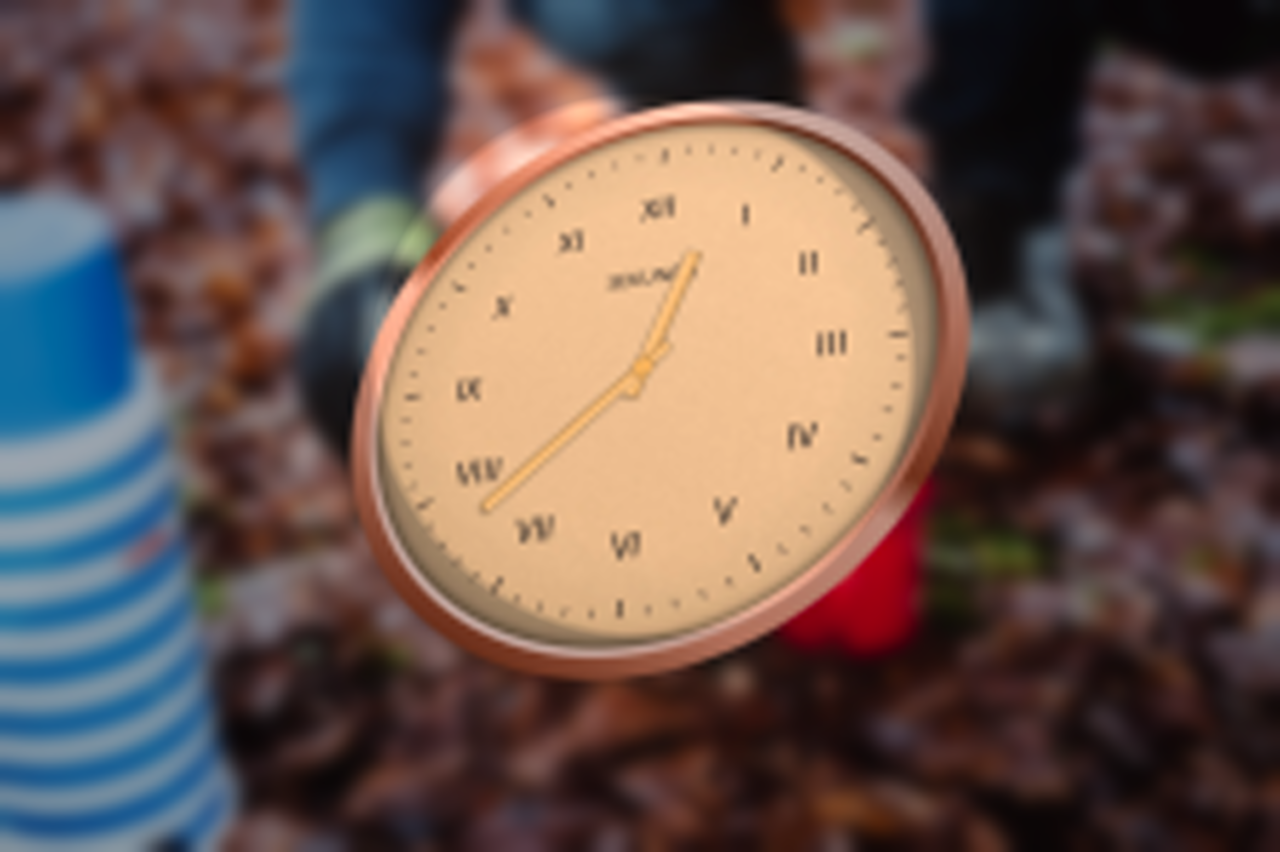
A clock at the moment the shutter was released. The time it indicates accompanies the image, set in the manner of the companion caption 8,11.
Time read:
12,38
